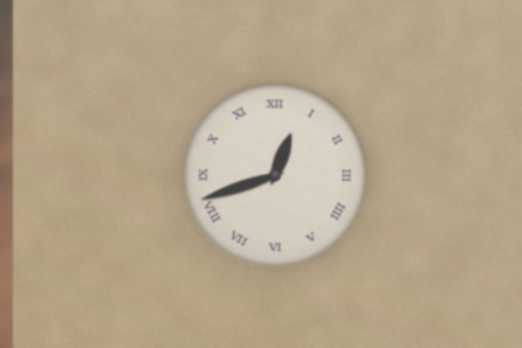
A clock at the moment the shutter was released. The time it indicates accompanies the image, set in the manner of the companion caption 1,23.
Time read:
12,42
